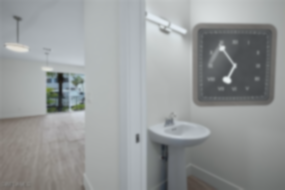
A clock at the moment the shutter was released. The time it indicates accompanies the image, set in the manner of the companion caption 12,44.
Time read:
6,54
